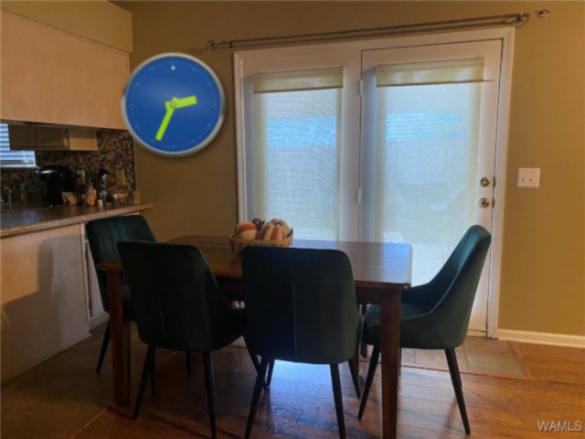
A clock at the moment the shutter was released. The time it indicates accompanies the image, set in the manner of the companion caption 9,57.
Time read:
2,34
